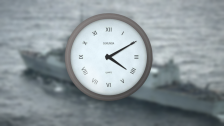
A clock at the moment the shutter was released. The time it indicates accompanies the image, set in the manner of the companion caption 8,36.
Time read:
4,10
